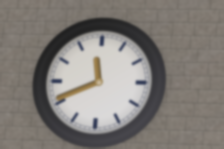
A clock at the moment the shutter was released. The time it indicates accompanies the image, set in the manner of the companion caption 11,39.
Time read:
11,41
